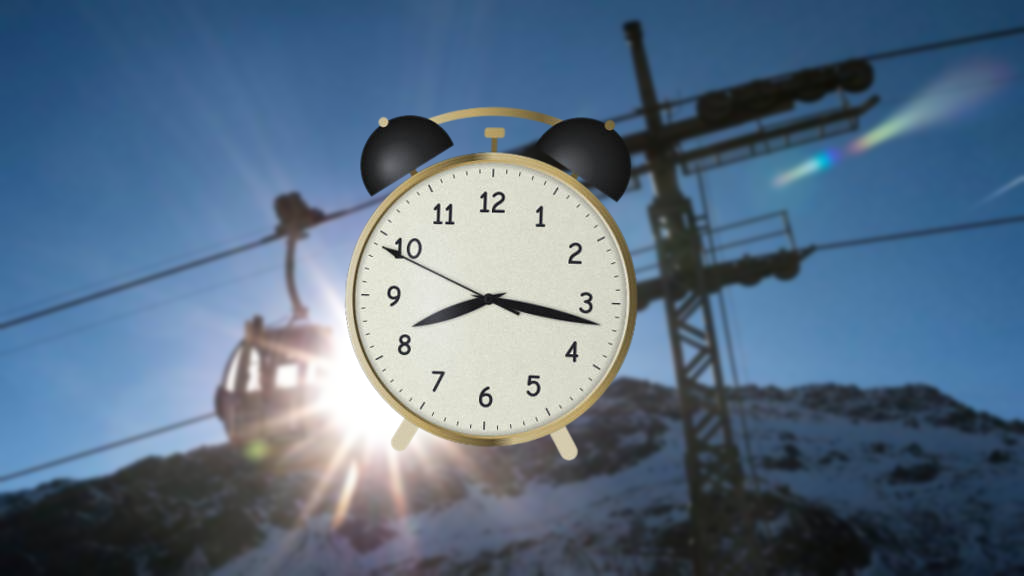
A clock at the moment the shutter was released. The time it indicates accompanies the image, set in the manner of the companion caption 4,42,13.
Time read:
8,16,49
